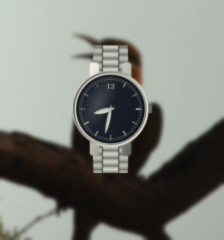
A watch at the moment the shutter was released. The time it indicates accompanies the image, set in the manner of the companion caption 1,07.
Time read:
8,32
